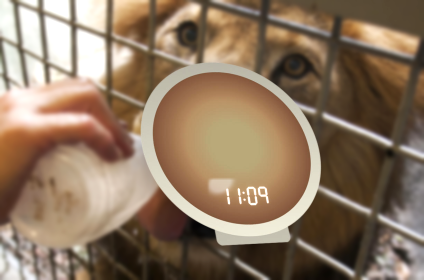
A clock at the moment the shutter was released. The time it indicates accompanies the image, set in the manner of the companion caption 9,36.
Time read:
11,09
